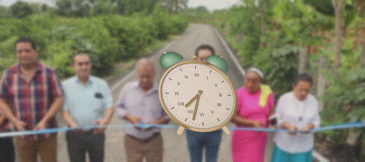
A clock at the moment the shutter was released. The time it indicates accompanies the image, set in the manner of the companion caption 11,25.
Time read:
7,33
